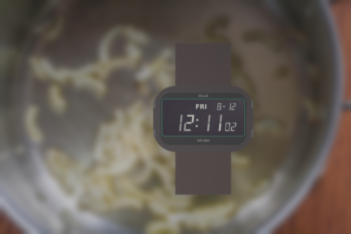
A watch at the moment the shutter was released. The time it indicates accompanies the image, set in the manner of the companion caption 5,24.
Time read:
12,11
